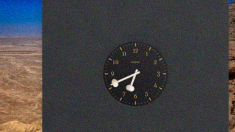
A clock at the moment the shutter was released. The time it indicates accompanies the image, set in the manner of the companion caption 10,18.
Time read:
6,41
